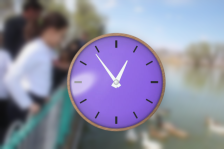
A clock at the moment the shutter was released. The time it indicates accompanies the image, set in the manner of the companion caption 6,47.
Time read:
12,54
